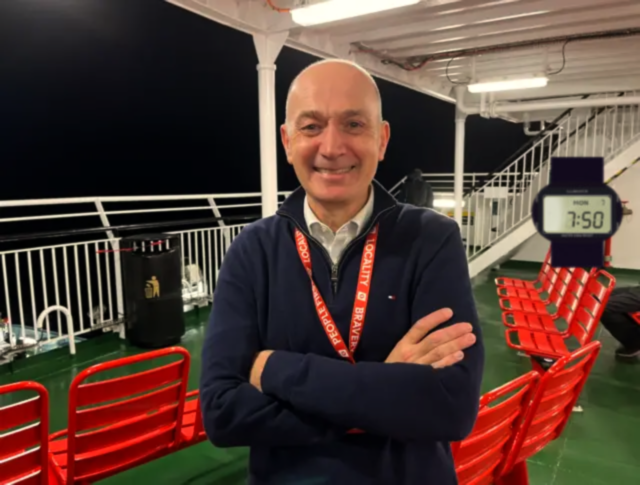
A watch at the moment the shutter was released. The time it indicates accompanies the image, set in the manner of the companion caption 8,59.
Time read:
7,50
